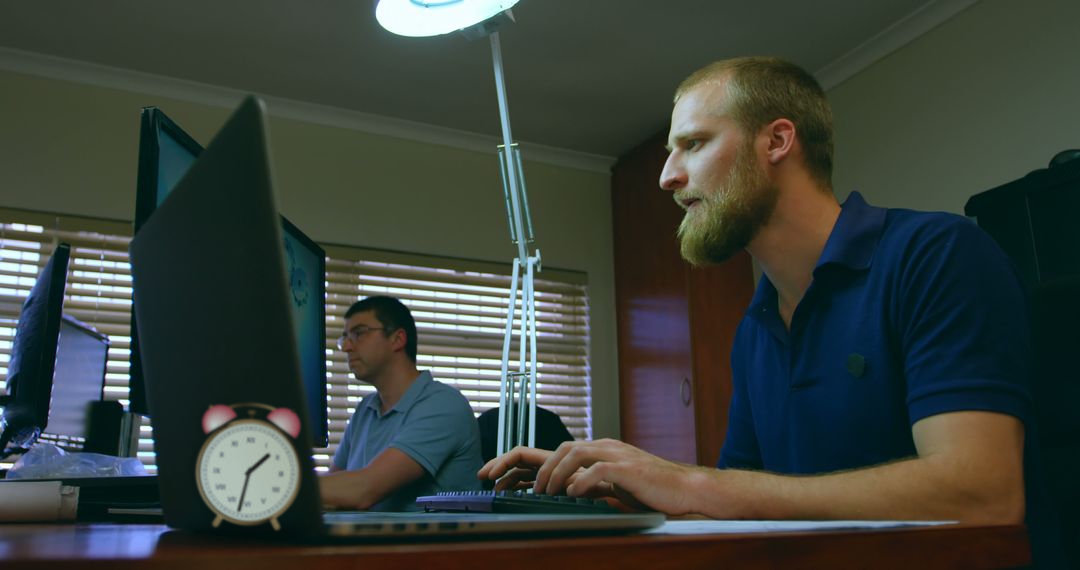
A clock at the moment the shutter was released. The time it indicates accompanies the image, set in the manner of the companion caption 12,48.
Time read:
1,32
